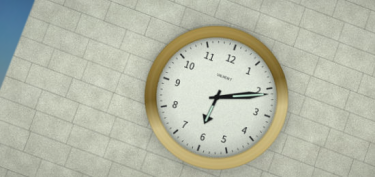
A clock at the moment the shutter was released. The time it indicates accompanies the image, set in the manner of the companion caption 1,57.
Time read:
6,11
